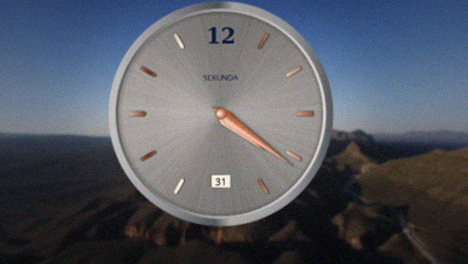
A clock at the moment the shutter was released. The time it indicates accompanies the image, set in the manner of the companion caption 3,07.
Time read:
4,21
